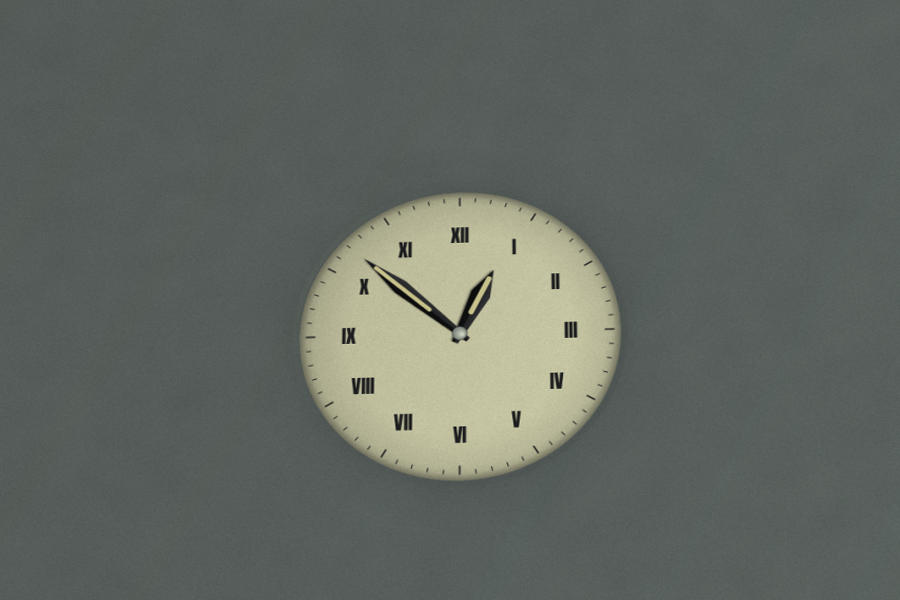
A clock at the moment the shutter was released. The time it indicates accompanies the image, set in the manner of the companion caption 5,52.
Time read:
12,52
